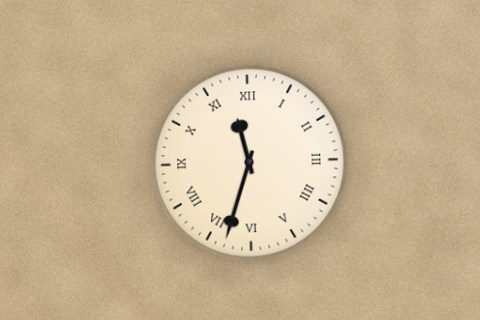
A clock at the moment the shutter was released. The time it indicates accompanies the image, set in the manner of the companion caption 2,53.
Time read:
11,33
